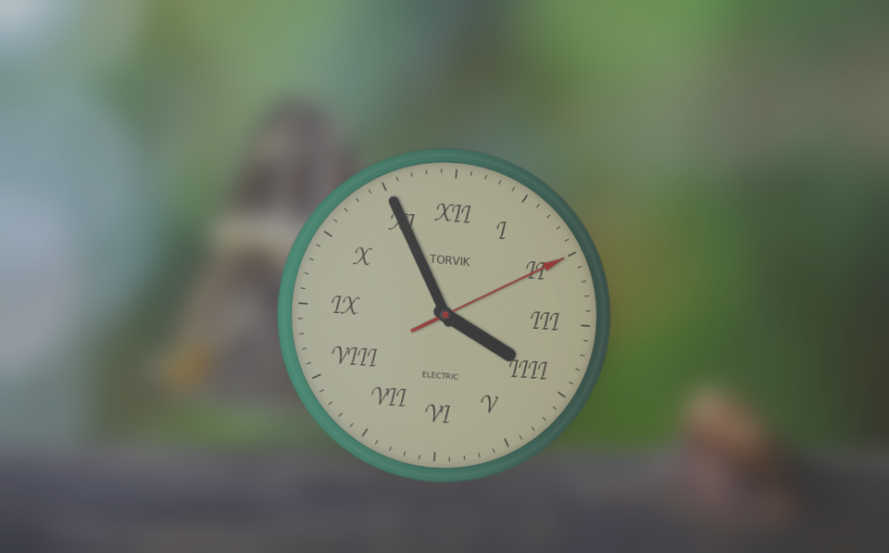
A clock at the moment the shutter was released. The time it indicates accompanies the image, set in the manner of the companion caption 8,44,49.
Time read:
3,55,10
